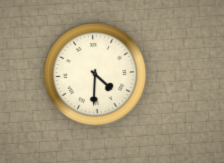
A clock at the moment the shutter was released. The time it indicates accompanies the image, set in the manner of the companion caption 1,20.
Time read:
4,31
